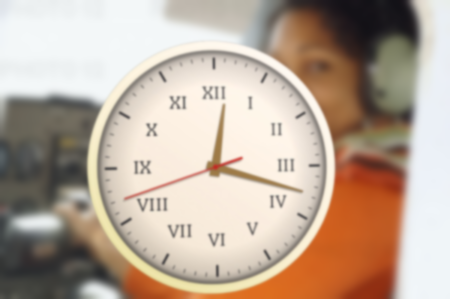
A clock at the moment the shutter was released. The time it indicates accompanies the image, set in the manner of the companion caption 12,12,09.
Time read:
12,17,42
